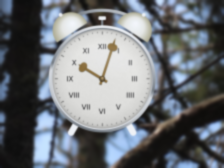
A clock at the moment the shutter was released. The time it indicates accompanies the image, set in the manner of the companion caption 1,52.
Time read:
10,03
